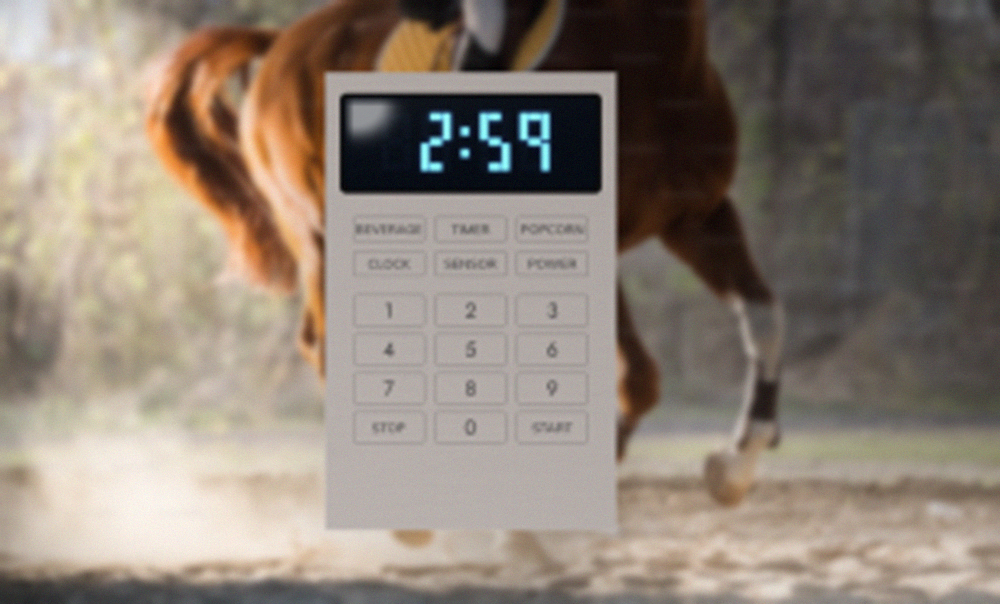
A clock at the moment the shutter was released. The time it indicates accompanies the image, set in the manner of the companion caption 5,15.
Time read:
2,59
